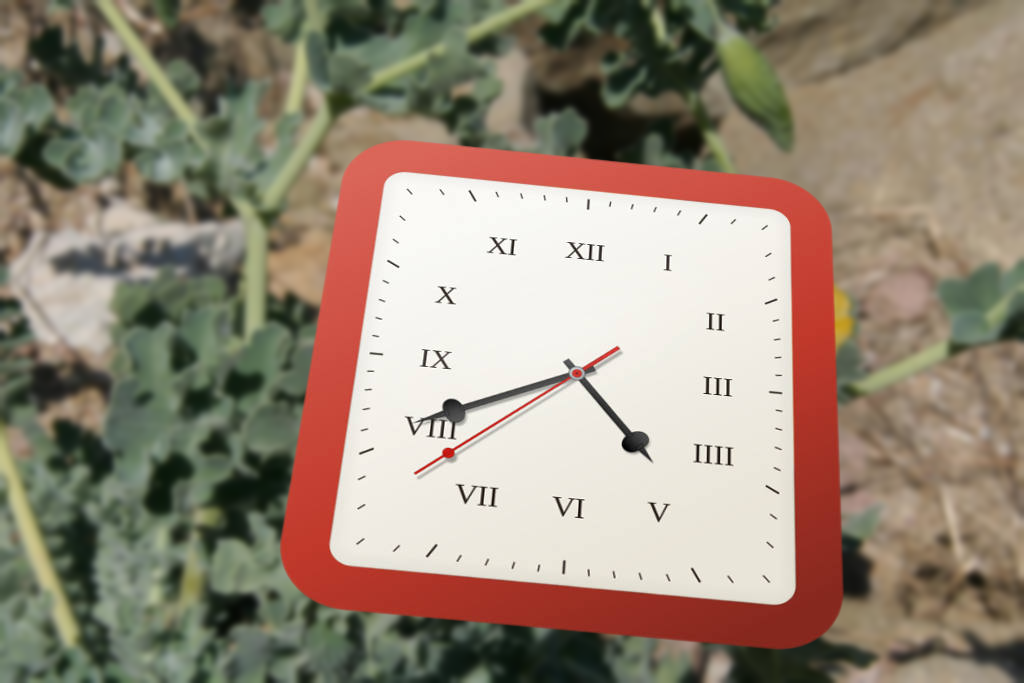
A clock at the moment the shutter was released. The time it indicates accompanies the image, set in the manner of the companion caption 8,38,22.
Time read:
4,40,38
